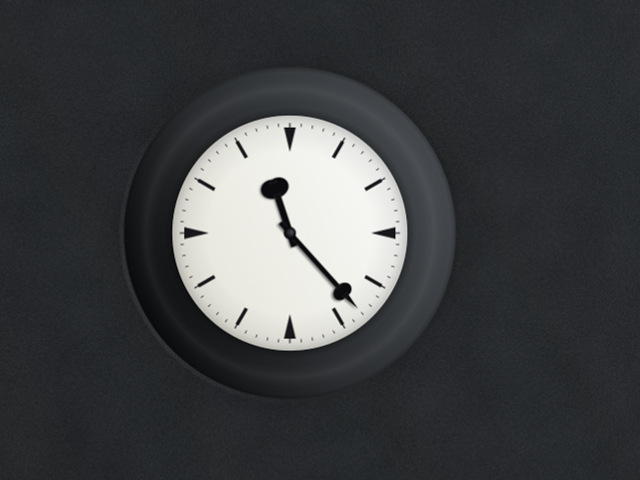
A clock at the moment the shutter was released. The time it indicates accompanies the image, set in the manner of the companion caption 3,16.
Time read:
11,23
